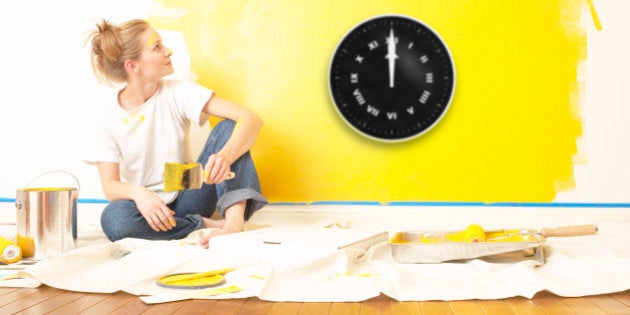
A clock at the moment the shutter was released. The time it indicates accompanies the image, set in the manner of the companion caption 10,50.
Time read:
12,00
